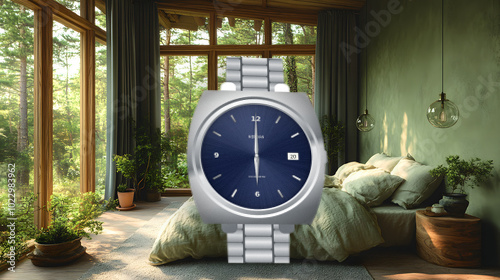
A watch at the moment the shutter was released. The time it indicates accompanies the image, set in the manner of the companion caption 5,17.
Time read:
6,00
